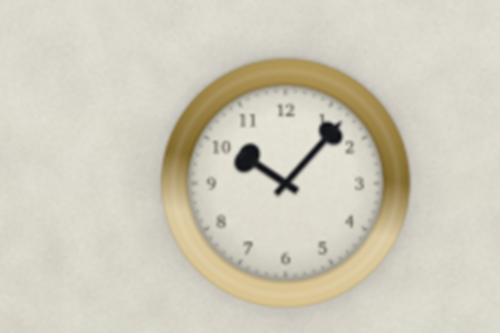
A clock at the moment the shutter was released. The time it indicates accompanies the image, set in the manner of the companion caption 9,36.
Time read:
10,07
